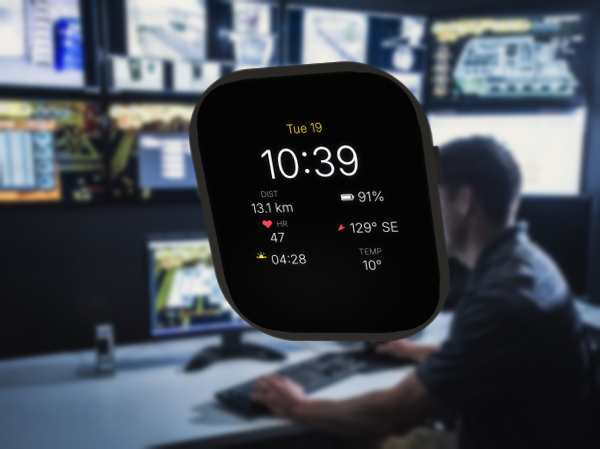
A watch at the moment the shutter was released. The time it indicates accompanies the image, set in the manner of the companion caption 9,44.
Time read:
10,39
